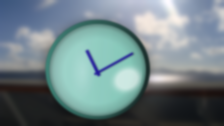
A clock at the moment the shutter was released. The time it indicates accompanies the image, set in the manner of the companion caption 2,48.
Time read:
11,10
